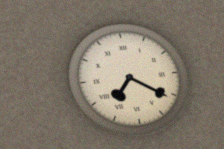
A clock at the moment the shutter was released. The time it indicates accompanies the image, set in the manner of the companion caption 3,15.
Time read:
7,21
